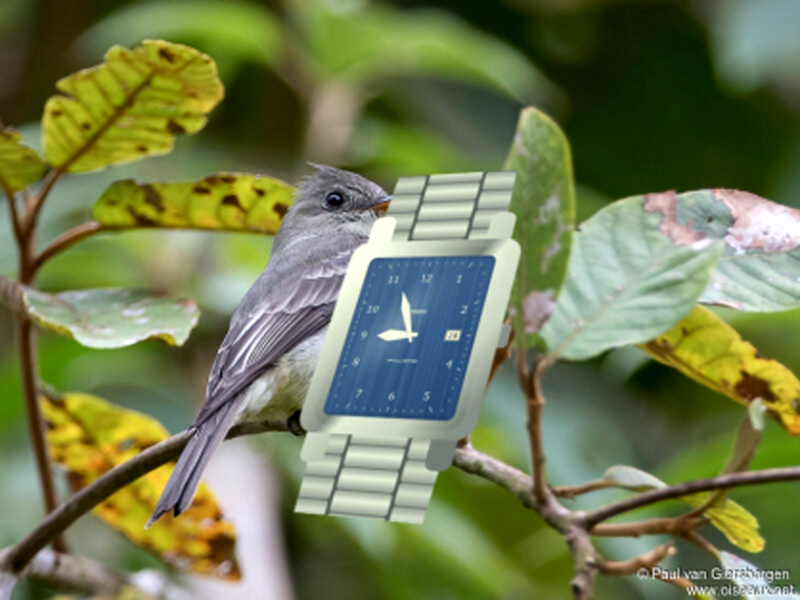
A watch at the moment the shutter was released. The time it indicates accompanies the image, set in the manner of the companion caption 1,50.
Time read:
8,56
